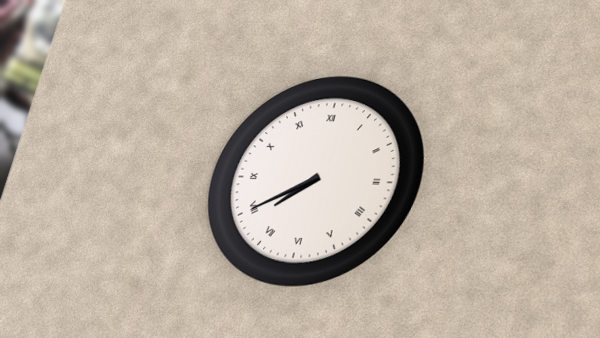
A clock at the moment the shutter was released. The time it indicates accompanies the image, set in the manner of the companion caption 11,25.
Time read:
7,40
